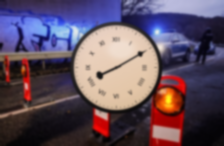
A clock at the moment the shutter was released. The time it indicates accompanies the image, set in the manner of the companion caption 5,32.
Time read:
8,10
